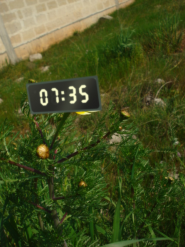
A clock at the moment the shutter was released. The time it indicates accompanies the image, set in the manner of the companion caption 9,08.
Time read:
7,35
